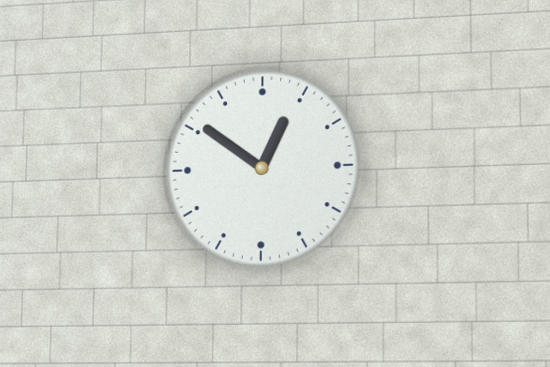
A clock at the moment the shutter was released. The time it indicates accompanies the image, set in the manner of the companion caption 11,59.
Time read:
12,51
